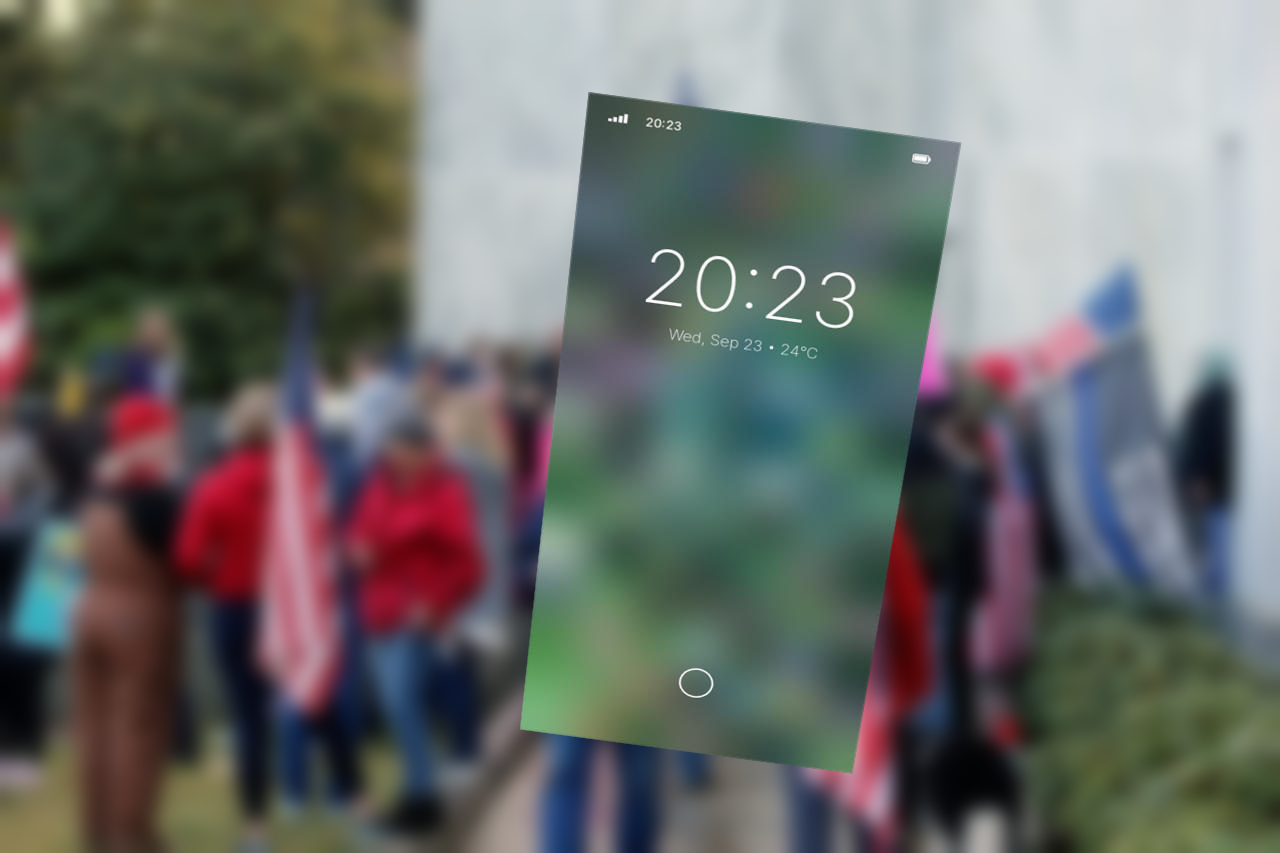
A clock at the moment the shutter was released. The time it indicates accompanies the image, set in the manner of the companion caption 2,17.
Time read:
20,23
